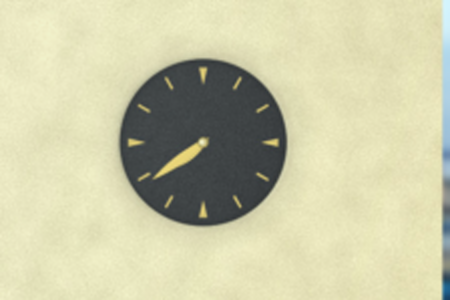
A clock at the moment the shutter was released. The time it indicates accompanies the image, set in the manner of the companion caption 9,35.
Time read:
7,39
